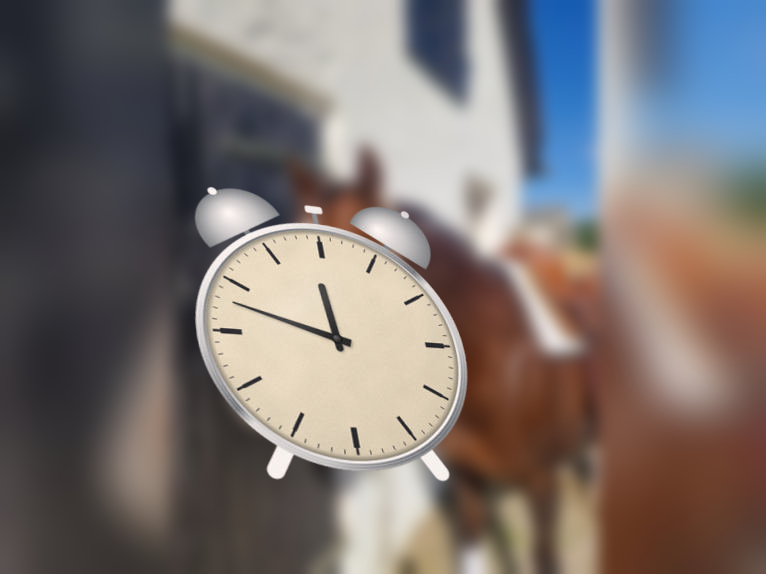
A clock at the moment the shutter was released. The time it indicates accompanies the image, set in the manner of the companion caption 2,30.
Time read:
11,48
